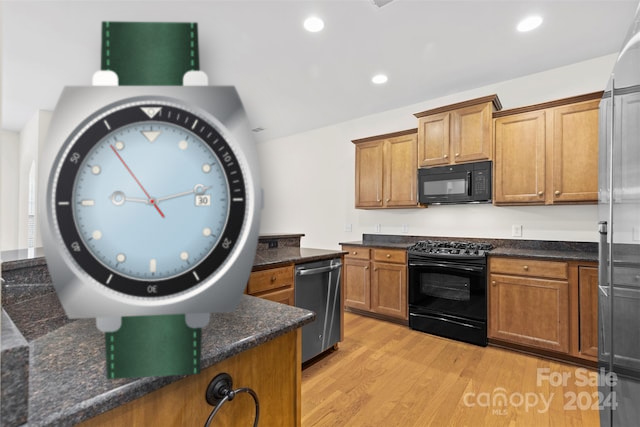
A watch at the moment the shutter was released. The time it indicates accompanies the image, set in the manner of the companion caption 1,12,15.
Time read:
9,12,54
